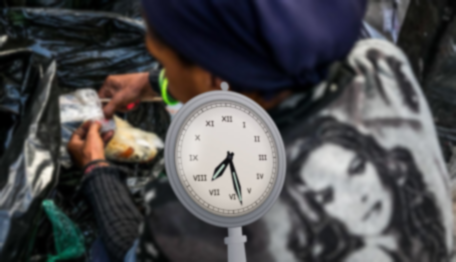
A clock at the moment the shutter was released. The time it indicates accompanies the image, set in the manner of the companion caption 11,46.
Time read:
7,28
